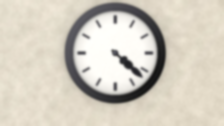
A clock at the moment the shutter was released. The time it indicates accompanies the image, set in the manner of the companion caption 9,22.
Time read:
4,22
